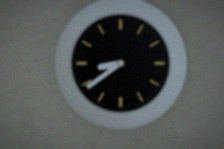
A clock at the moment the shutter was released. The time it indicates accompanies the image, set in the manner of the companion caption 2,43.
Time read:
8,39
